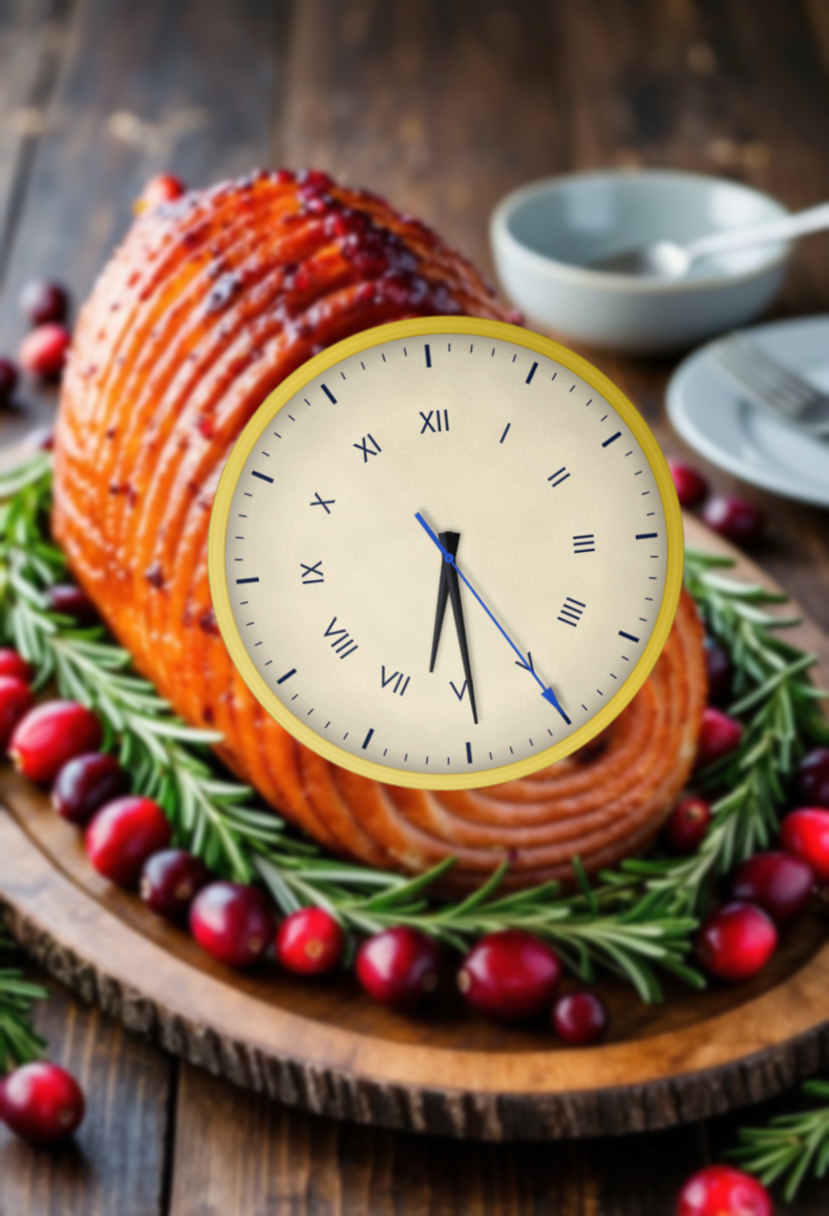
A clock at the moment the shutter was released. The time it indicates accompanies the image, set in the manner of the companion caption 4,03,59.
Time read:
6,29,25
